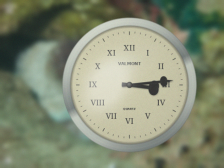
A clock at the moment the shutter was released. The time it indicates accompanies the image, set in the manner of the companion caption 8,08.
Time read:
3,14
